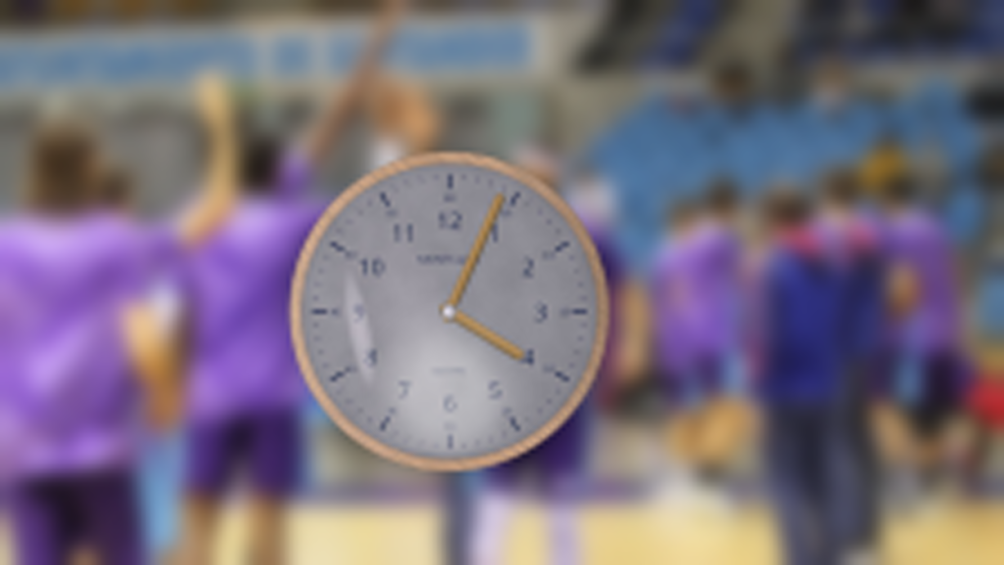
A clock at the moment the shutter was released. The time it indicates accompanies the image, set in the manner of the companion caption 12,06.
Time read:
4,04
